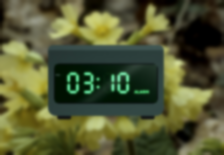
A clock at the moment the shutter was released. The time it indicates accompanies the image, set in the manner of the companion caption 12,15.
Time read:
3,10
